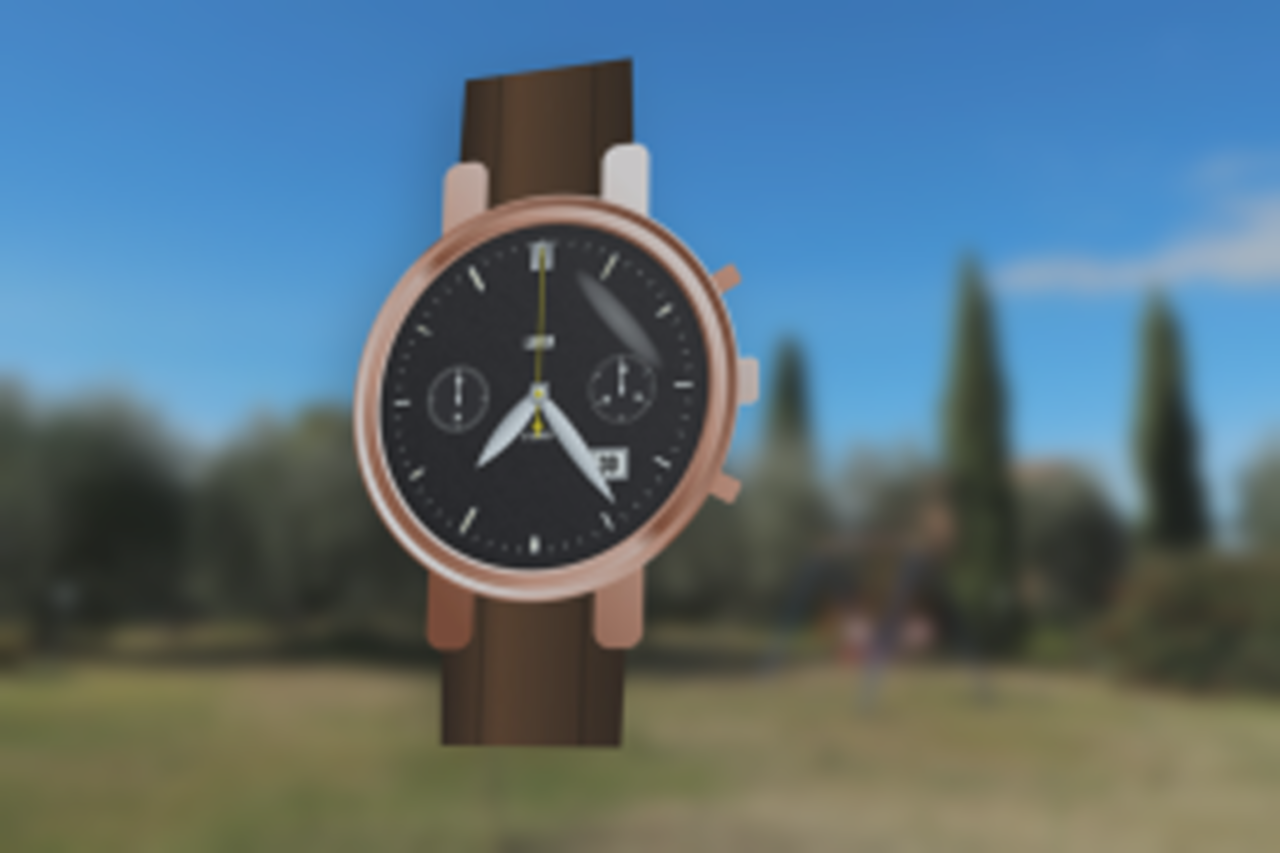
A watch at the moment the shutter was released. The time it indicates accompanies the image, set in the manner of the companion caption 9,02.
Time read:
7,24
